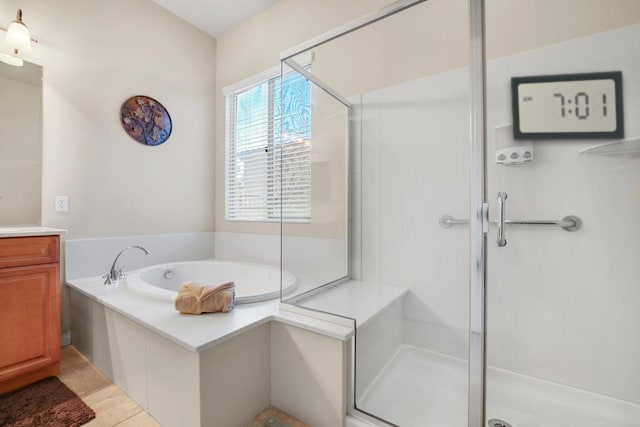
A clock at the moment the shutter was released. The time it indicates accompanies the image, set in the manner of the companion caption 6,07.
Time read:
7,01
